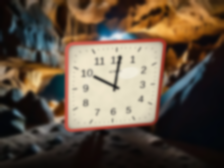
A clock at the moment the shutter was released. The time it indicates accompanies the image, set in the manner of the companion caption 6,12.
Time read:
10,01
